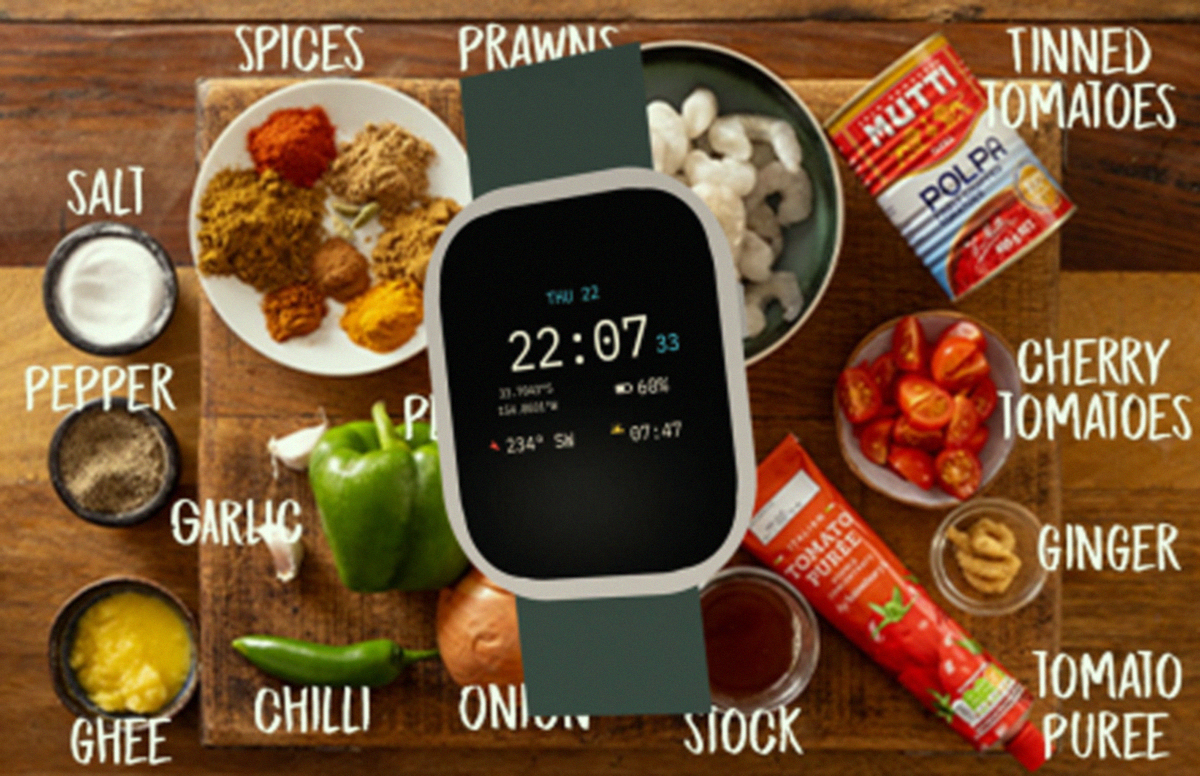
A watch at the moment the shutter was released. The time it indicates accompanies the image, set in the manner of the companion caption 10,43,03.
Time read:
22,07,33
